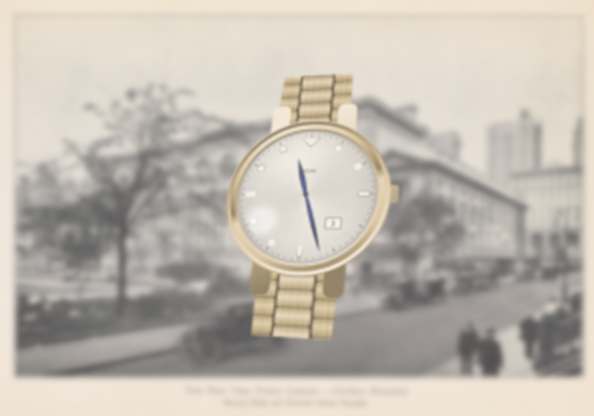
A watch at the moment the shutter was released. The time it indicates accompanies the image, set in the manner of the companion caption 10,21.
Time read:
11,27
